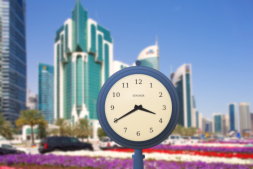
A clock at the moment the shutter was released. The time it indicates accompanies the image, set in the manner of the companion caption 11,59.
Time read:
3,40
